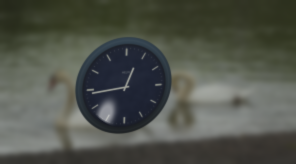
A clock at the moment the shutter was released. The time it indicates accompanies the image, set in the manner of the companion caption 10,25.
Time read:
12,44
